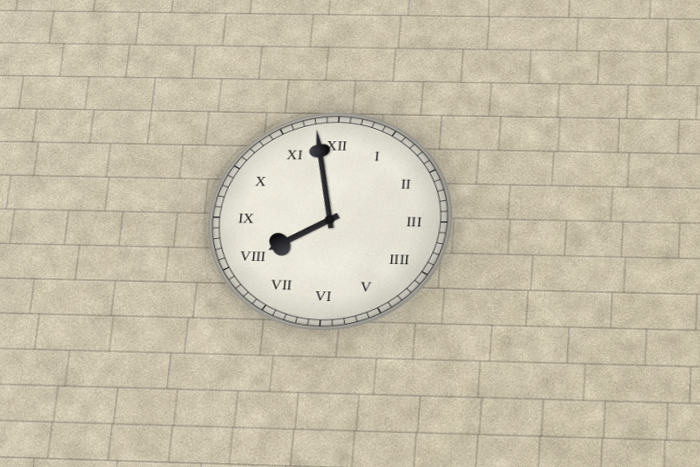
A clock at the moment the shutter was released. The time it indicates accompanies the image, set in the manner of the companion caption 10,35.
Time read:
7,58
